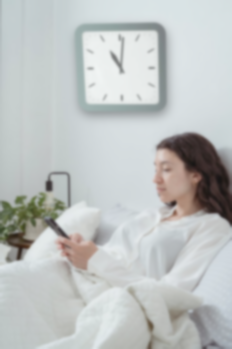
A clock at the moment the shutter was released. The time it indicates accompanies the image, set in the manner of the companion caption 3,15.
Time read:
11,01
